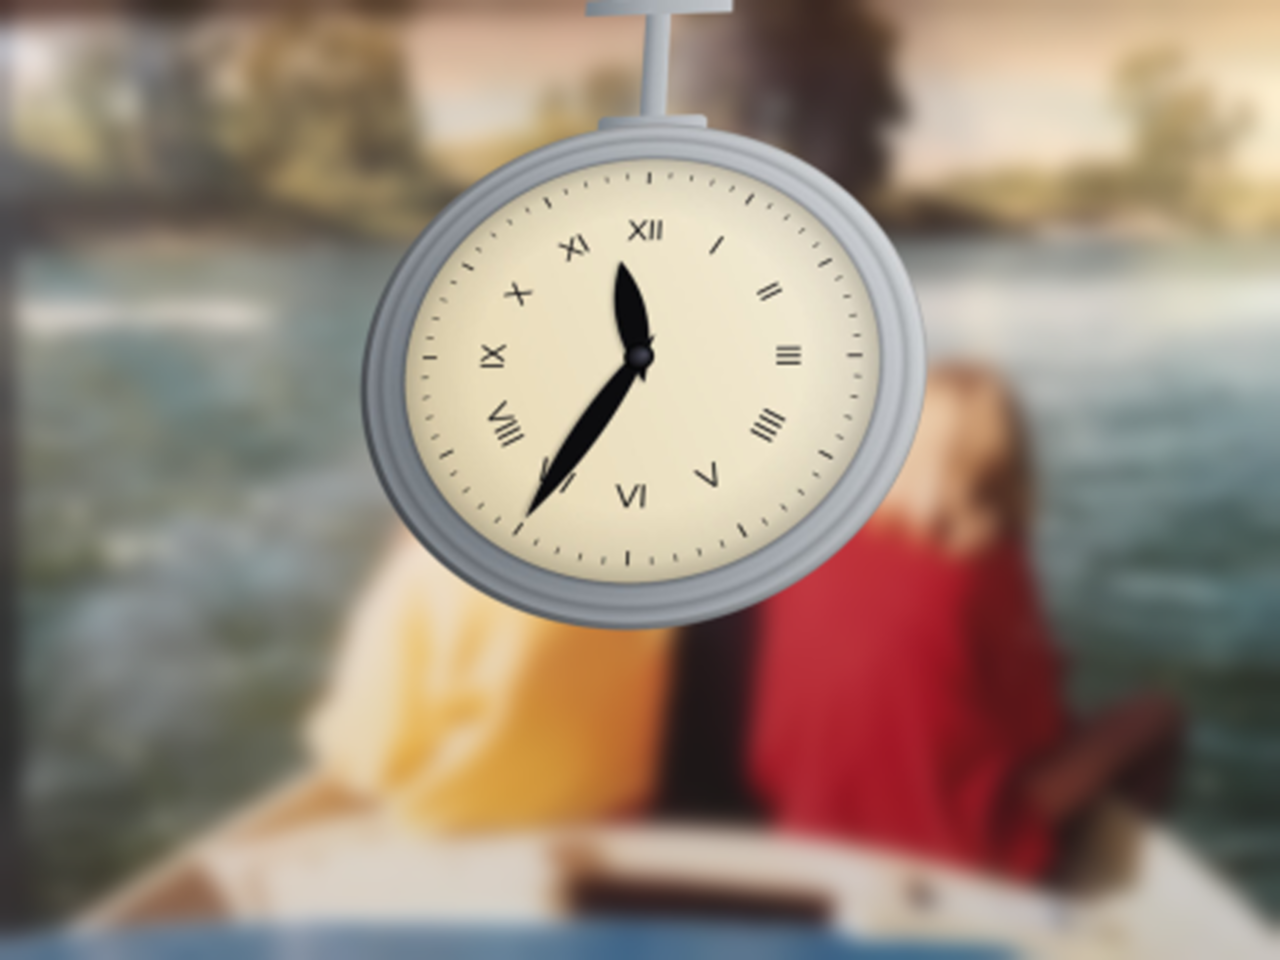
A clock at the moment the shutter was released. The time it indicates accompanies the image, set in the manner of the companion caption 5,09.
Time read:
11,35
